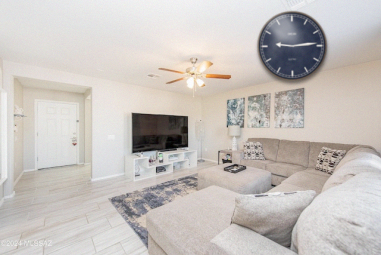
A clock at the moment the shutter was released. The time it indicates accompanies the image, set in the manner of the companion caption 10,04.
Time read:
9,14
